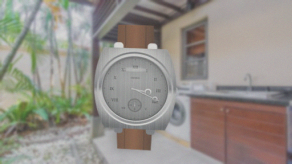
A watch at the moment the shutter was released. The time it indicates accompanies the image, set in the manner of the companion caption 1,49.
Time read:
3,19
